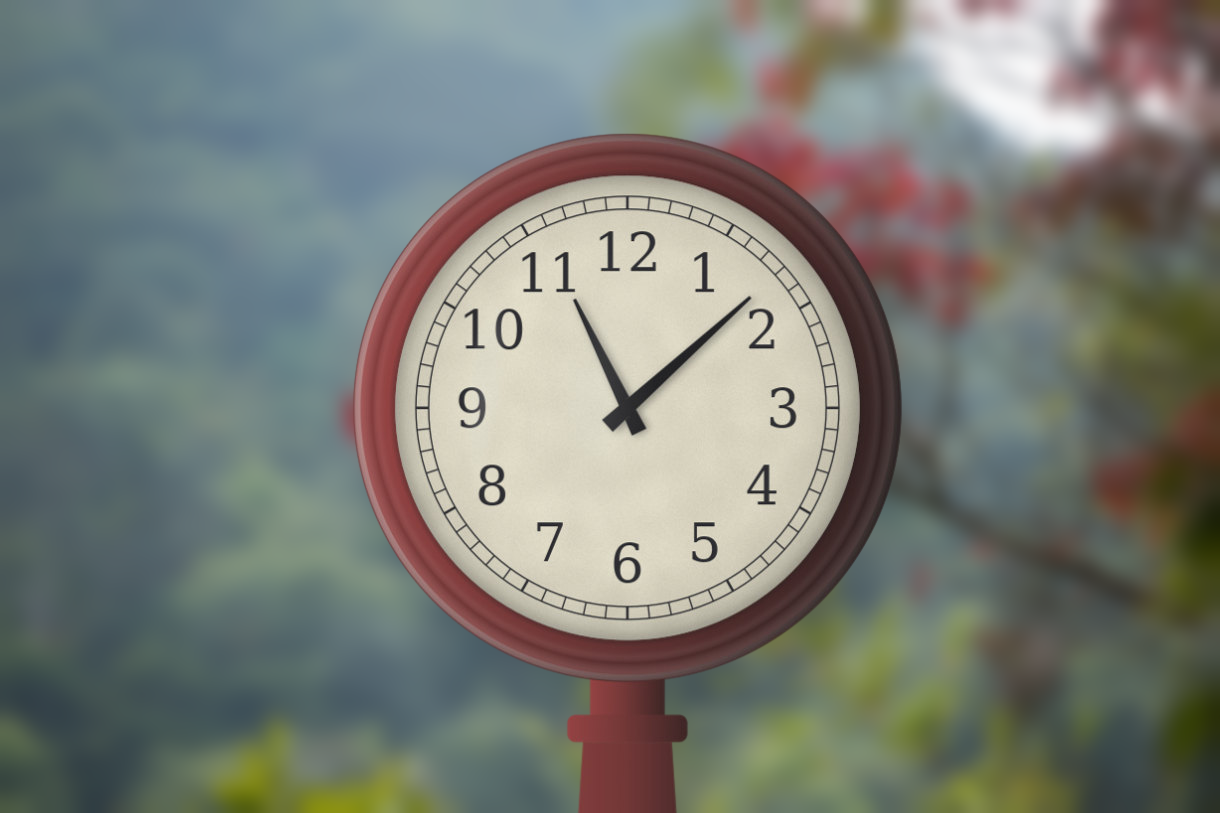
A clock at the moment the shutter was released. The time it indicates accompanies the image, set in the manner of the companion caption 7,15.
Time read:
11,08
